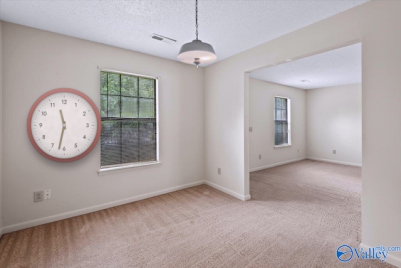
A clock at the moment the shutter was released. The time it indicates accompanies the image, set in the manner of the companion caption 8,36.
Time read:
11,32
